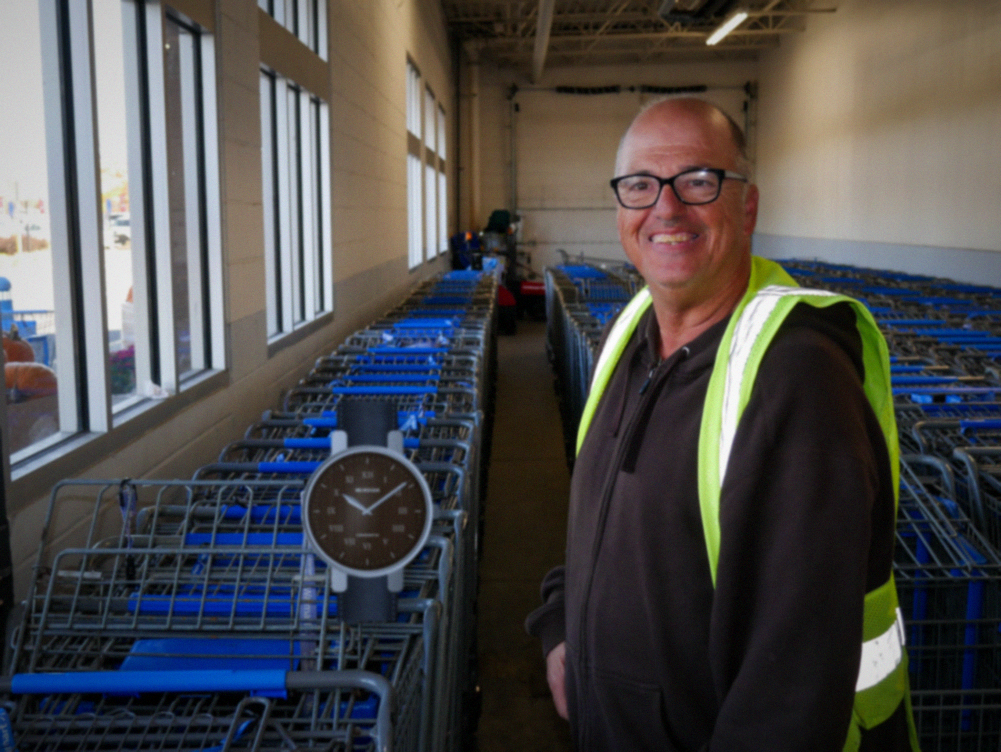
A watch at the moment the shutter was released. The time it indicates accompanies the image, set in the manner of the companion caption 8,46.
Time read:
10,09
